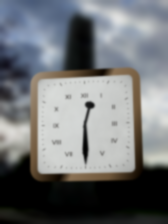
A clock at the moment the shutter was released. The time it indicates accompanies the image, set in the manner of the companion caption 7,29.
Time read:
12,30
